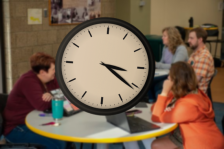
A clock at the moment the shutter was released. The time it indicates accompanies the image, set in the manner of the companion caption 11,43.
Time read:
3,21
